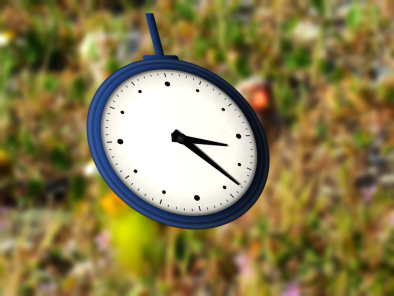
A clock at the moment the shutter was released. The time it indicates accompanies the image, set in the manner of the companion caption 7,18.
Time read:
3,23
